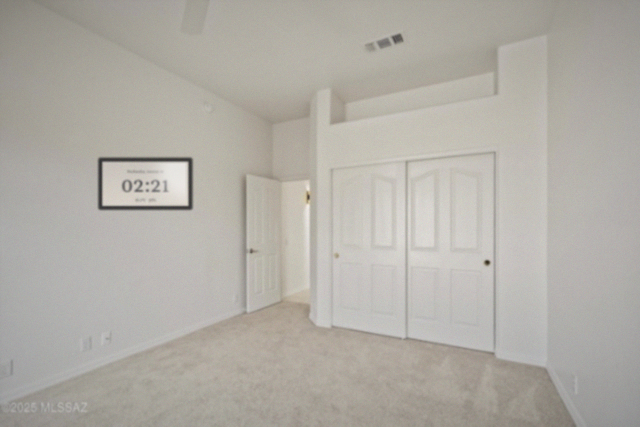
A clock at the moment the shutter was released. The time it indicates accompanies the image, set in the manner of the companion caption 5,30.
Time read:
2,21
